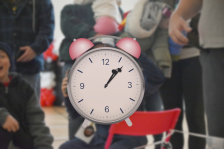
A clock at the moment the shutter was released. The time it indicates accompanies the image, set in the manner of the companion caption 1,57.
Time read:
1,07
